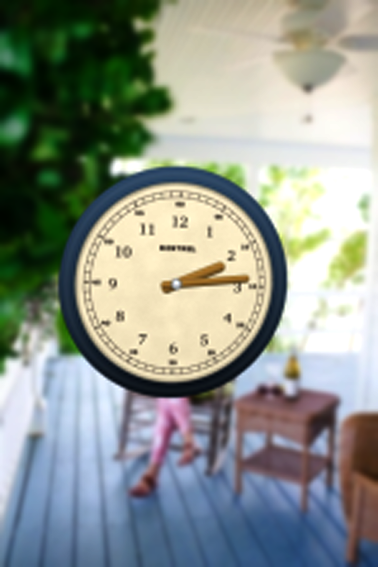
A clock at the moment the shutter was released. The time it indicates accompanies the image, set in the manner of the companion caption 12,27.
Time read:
2,14
